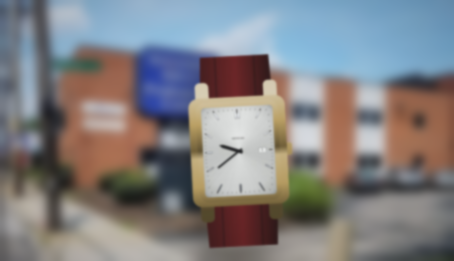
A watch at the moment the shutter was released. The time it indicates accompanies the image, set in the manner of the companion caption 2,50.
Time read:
9,39
